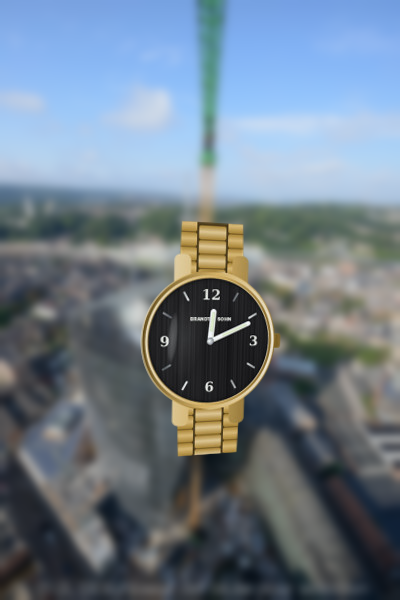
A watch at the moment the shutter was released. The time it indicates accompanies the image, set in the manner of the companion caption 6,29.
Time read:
12,11
